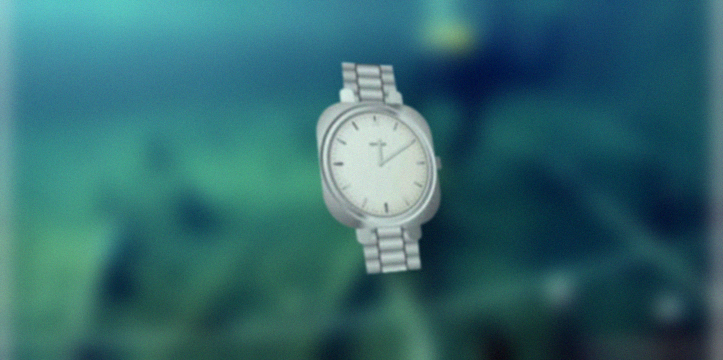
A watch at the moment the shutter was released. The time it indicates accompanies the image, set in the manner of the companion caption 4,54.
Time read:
12,10
